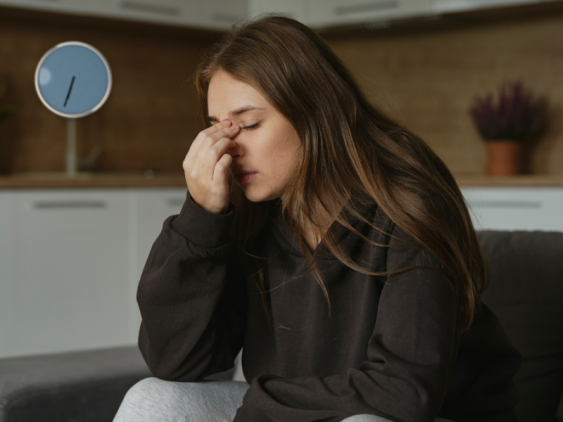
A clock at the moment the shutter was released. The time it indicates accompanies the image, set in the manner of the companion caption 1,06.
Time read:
6,33
